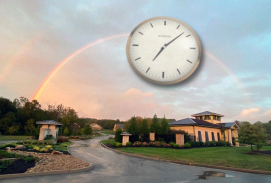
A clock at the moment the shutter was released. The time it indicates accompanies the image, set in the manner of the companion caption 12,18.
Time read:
7,08
